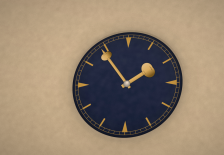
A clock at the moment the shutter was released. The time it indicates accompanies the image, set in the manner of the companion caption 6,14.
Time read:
1,54
